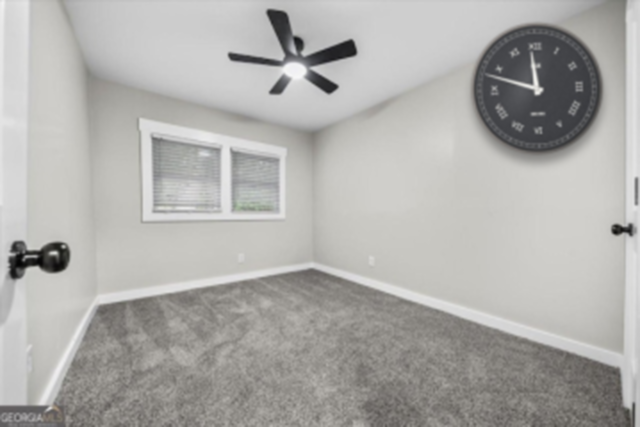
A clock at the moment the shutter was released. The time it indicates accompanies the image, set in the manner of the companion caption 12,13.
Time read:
11,48
